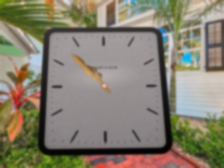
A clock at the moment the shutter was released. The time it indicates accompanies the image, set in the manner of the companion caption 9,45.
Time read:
10,53
